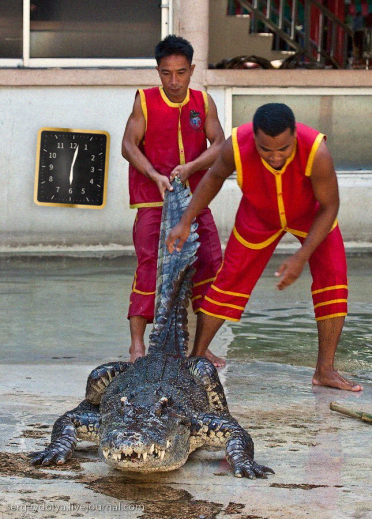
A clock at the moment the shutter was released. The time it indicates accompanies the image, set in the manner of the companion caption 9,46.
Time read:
6,02
